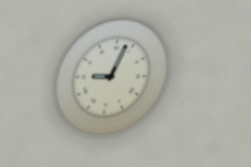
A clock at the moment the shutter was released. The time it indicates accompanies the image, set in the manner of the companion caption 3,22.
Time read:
9,03
